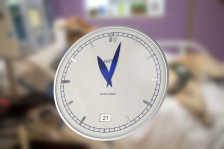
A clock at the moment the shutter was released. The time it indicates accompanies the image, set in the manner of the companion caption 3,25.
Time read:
11,02
